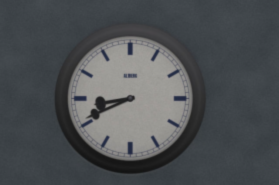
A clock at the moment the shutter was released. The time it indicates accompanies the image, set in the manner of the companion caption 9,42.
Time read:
8,41
